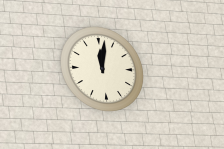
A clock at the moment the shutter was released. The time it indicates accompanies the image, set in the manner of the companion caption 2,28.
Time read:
12,02
